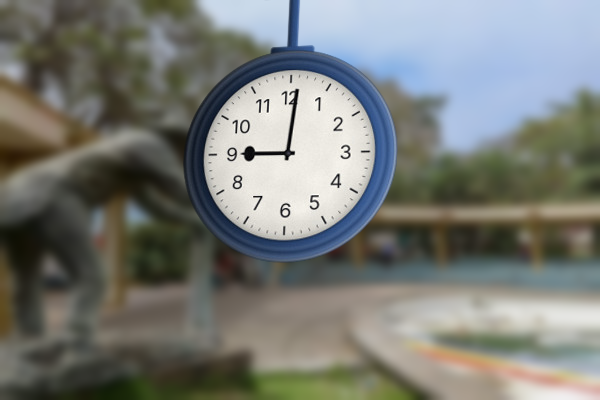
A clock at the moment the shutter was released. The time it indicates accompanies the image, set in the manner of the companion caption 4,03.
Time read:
9,01
